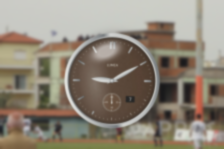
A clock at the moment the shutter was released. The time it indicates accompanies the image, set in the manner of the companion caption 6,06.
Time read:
9,10
